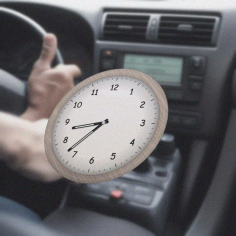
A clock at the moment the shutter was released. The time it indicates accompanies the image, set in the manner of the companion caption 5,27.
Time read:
8,37
